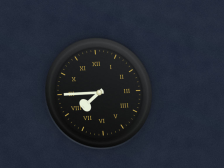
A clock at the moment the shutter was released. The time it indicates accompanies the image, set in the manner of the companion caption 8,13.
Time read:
7,45
